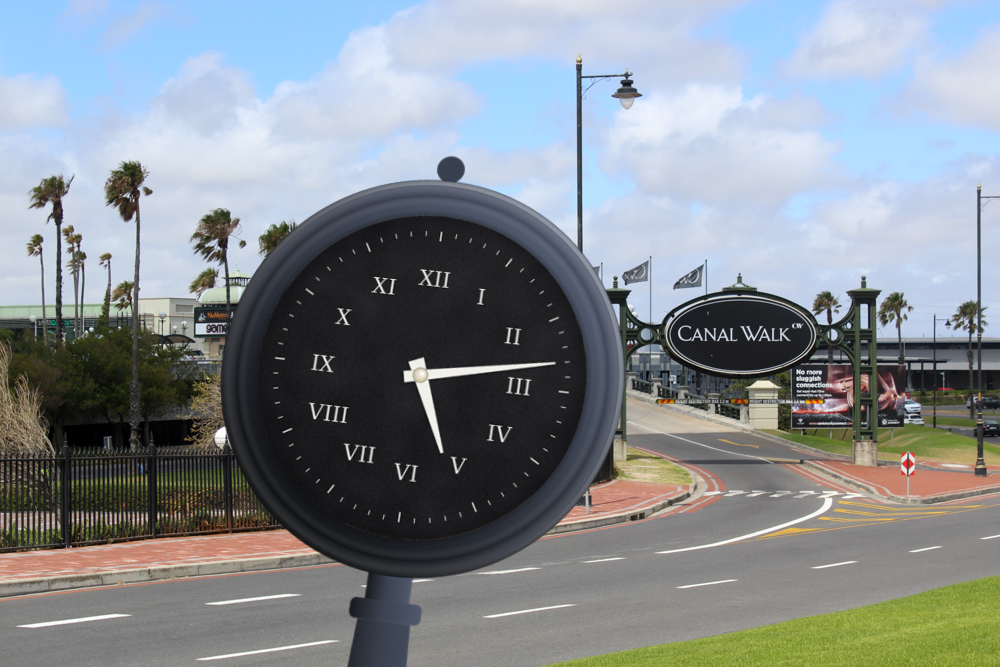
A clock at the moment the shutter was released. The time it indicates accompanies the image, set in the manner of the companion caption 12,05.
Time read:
5,13
